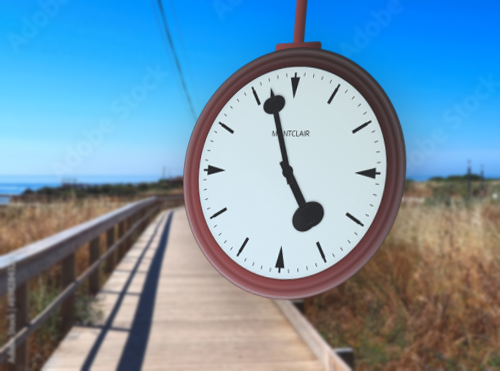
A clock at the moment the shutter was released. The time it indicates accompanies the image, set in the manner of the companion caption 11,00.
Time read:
4,57
